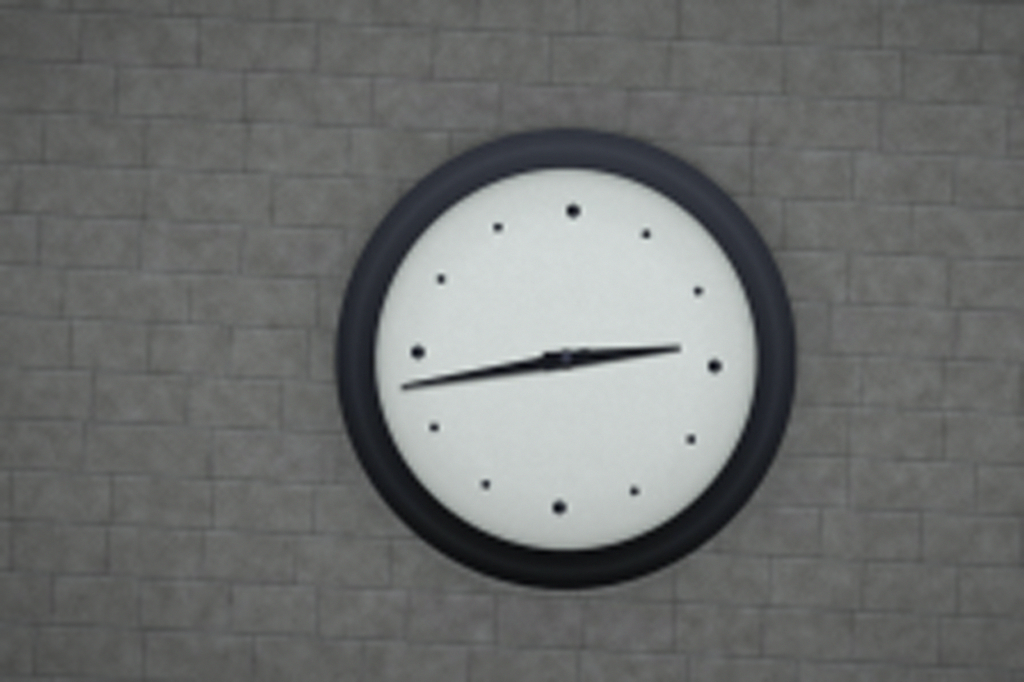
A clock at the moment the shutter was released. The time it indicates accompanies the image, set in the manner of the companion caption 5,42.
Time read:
2,43
